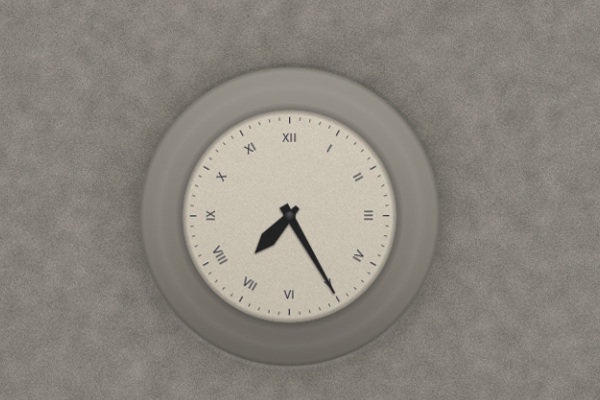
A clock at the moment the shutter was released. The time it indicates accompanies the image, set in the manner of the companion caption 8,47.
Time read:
7,25
